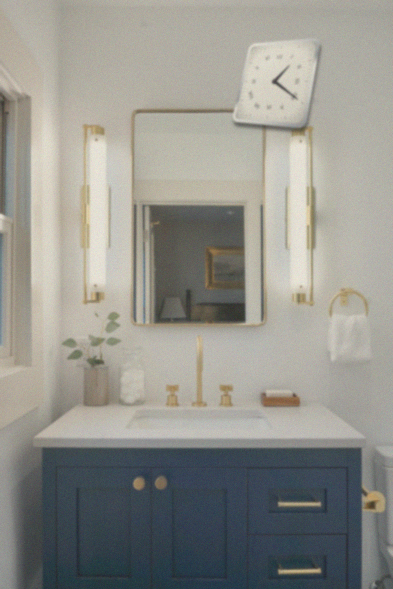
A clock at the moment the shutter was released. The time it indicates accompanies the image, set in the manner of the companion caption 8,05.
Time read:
1,20
